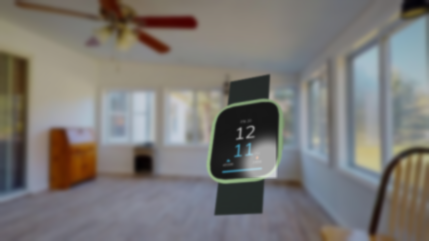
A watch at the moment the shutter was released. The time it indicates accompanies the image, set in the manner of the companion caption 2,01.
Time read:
12,11
